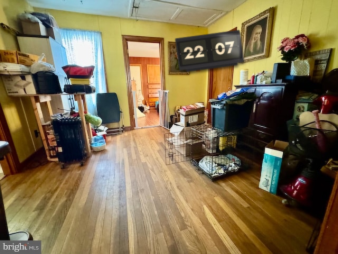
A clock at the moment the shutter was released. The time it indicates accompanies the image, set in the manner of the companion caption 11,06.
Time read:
22,07
